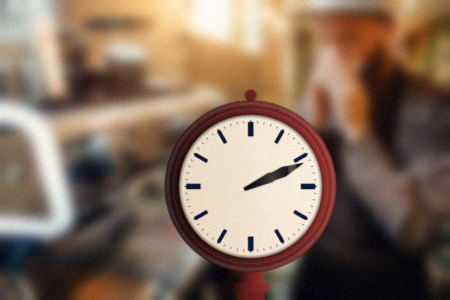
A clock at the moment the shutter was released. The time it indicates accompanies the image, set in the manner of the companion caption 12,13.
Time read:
2,11
